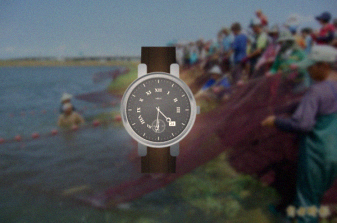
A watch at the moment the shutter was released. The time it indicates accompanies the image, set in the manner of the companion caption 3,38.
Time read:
4,31
